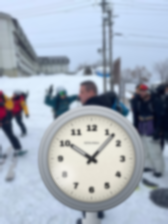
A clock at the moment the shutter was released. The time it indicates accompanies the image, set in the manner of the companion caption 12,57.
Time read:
10,07
